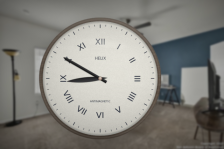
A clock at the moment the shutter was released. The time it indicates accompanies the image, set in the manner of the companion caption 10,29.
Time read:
8,50
